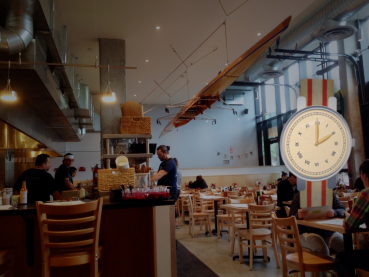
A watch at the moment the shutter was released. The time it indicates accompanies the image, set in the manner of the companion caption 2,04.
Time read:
2,00
